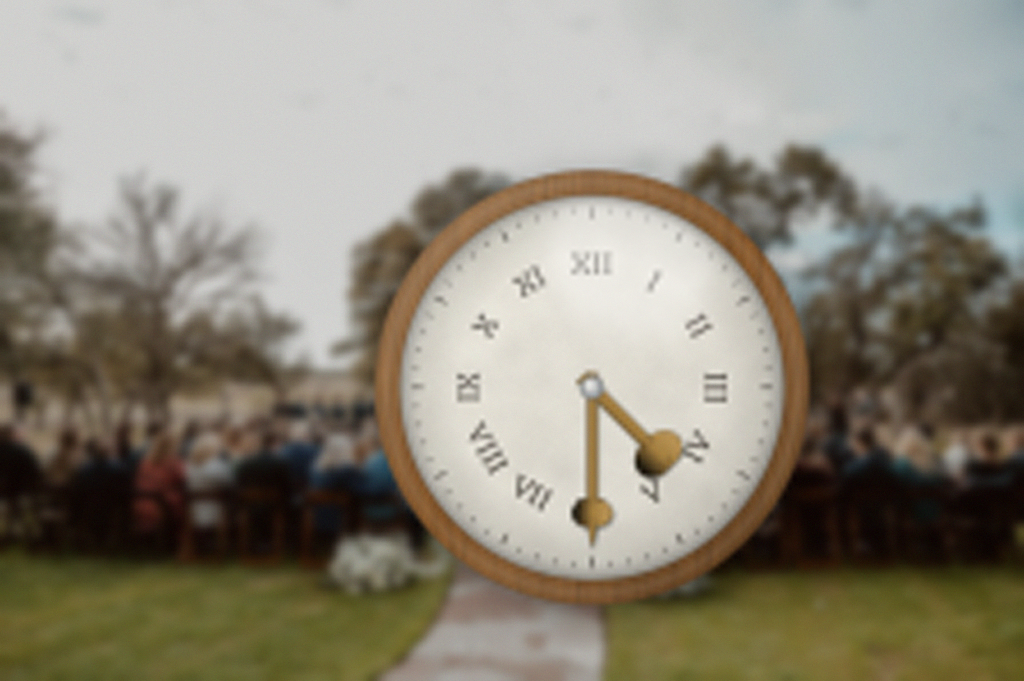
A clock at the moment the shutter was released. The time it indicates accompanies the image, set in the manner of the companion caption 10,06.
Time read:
4,30
